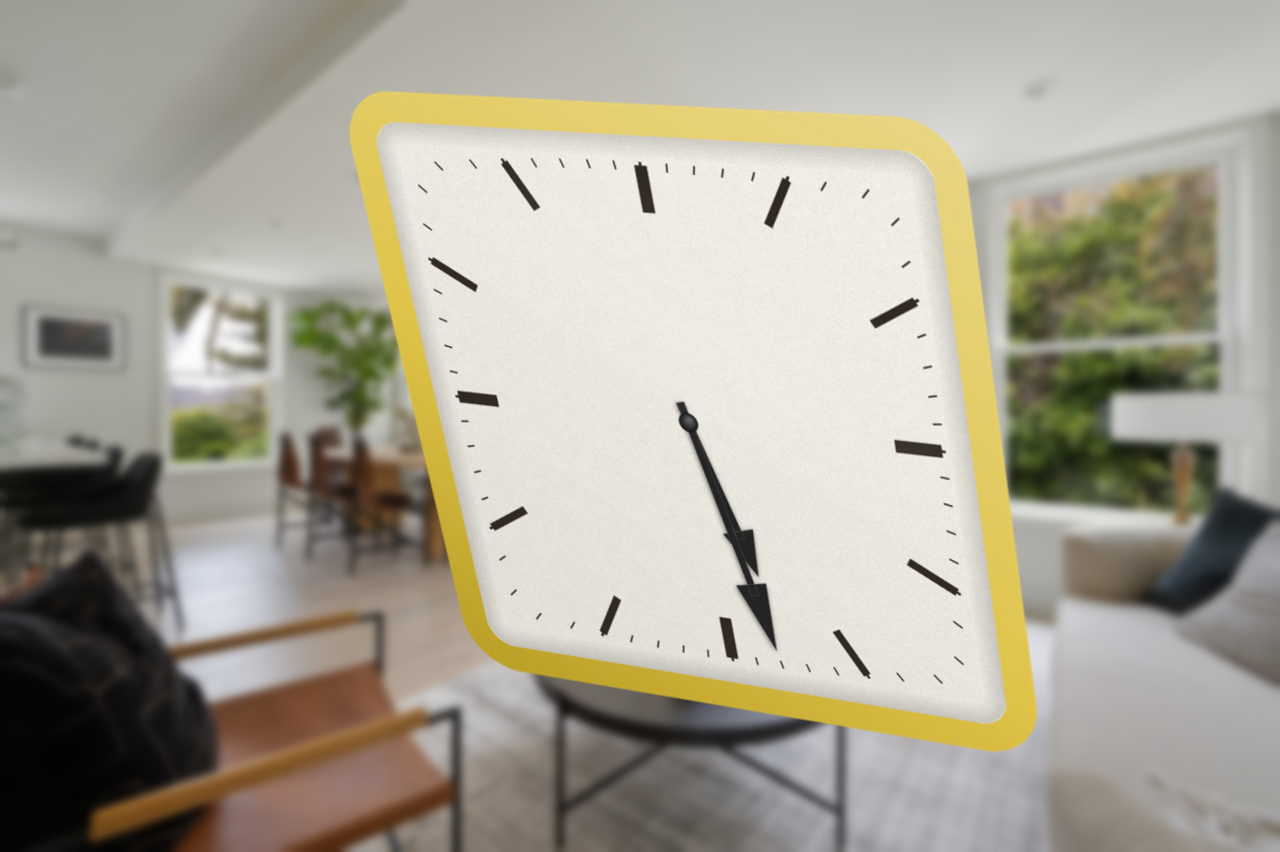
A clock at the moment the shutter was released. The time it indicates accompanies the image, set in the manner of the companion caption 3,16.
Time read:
5,28
